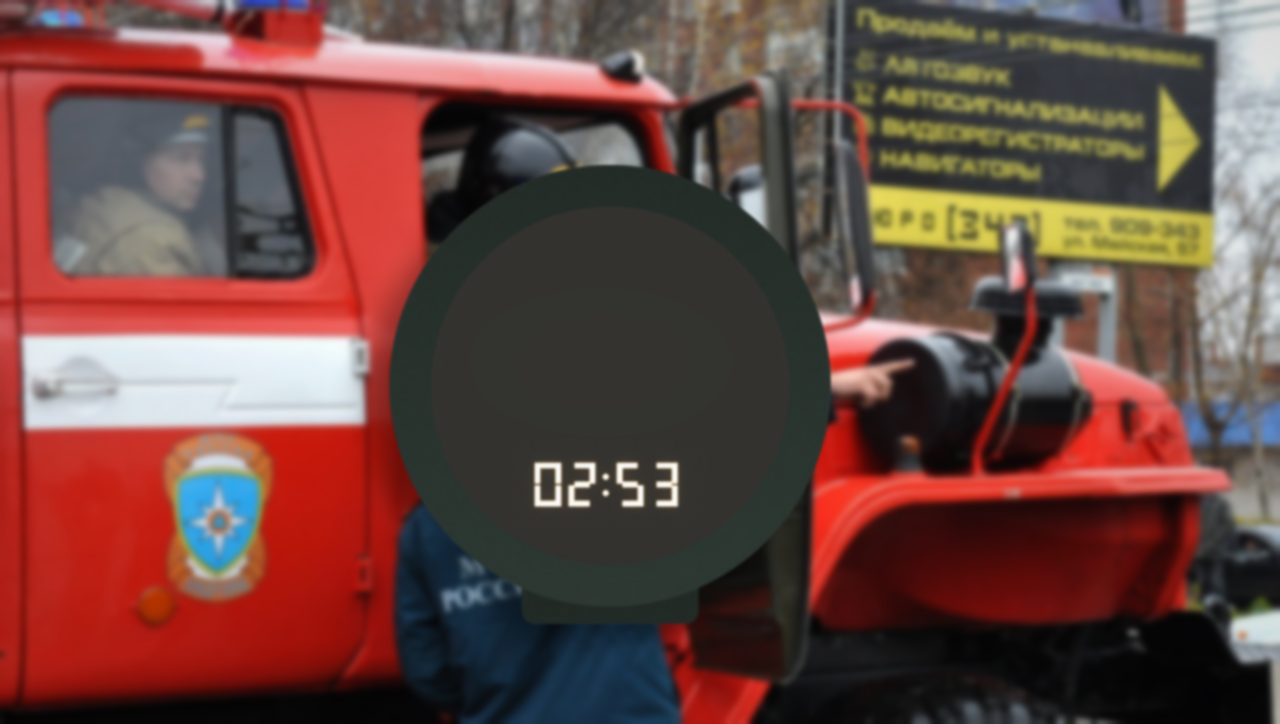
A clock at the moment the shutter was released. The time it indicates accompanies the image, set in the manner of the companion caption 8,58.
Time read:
2,53
